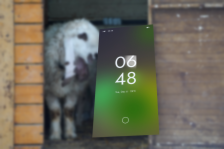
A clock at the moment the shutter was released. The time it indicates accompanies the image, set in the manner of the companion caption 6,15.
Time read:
6,48
